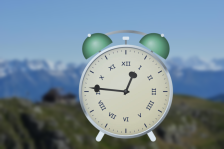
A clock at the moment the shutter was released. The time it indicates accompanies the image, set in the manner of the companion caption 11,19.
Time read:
12,46
